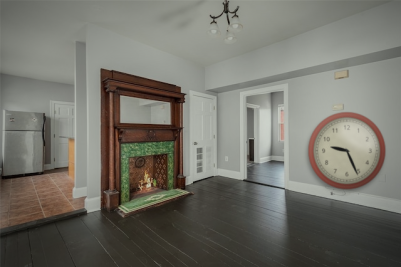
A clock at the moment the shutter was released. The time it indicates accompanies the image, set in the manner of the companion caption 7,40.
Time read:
9,26
